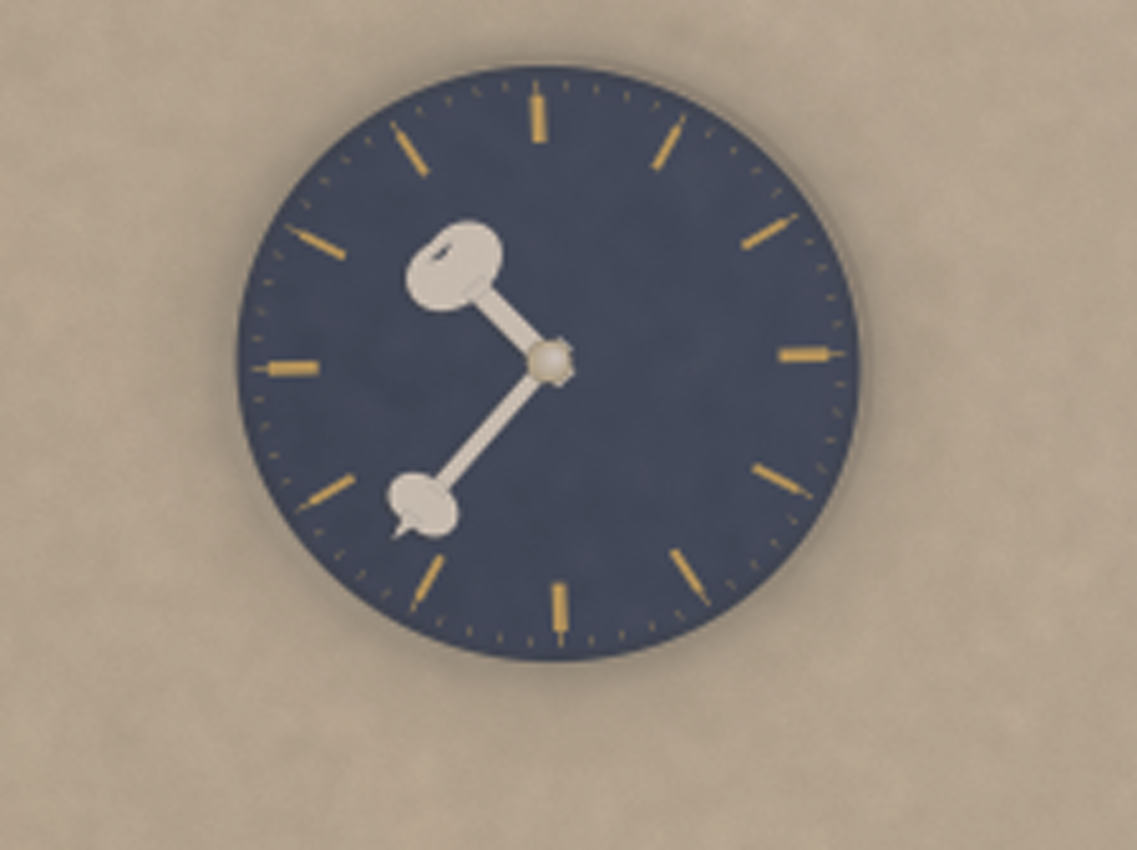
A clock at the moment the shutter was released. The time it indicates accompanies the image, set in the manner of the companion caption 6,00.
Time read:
10,37
